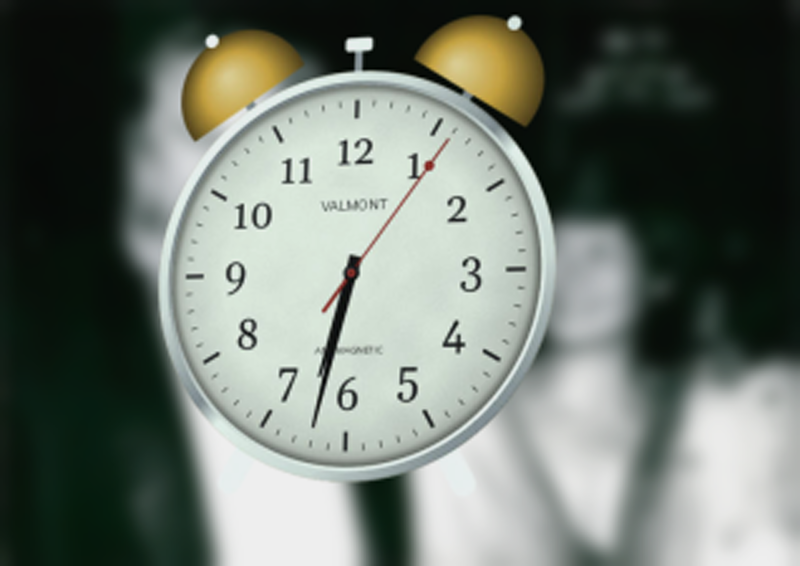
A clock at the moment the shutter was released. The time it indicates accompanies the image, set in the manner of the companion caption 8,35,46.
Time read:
6,32,06
